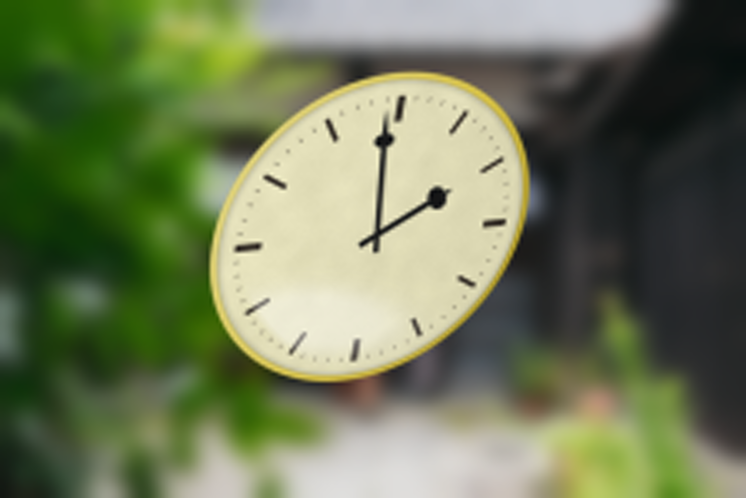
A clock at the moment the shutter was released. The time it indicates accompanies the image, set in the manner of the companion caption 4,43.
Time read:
1,59
